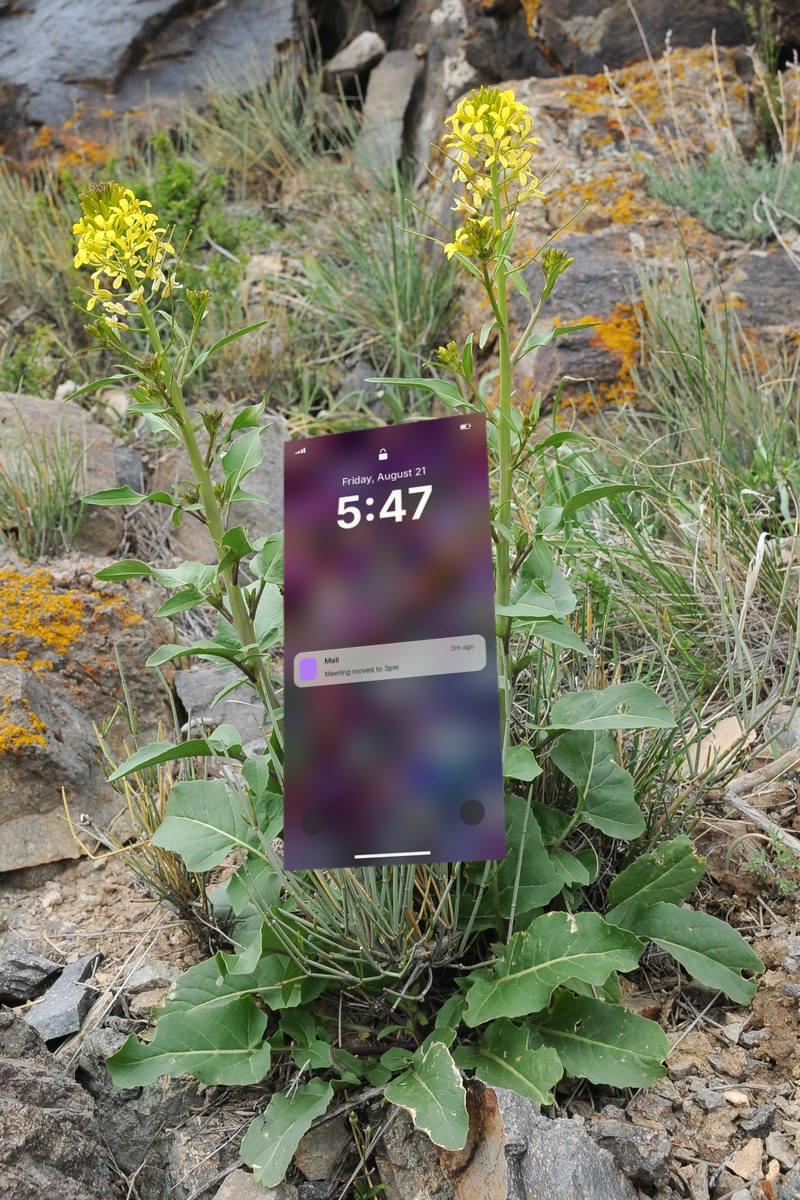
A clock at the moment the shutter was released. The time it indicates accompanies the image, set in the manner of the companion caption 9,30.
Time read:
5,47
